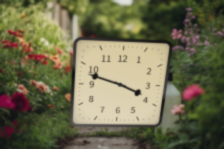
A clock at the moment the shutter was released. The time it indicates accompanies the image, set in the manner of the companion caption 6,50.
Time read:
3,48
